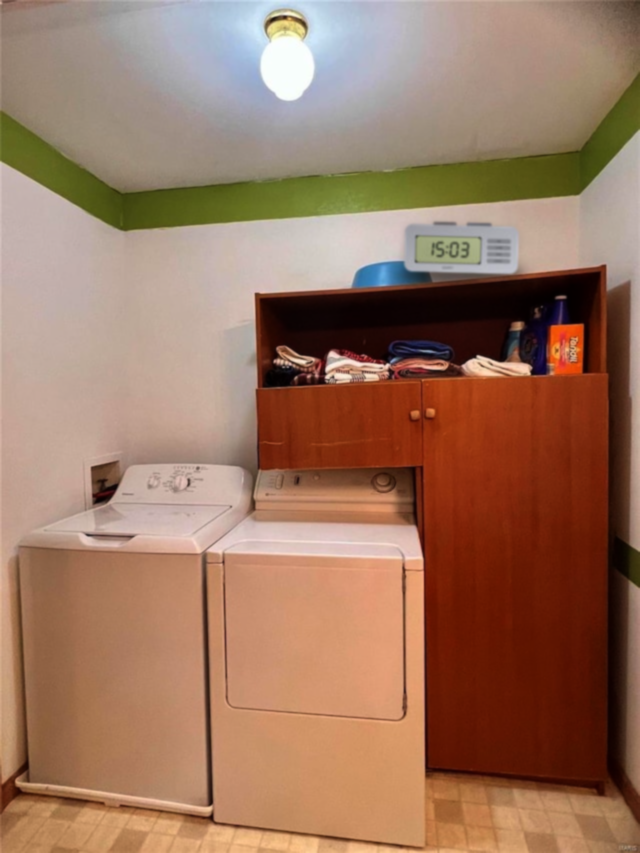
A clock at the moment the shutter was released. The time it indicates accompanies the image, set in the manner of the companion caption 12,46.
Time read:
15,03
